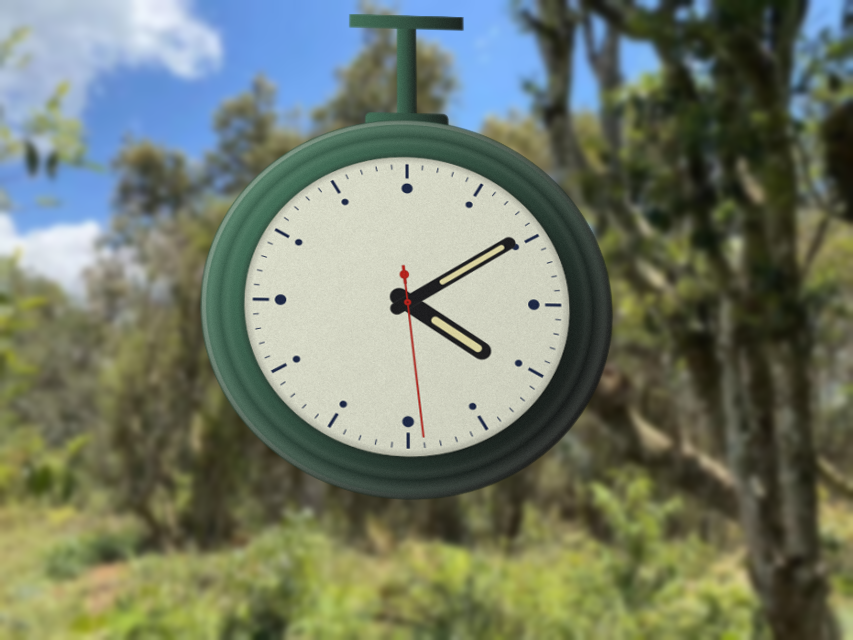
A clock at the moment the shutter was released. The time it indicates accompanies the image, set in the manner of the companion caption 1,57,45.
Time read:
4,09,29
